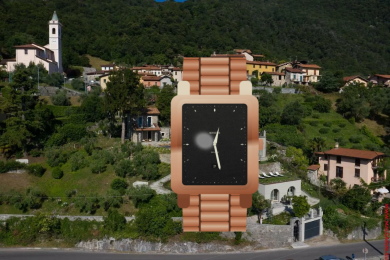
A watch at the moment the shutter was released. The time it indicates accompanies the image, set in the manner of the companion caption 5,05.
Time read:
12,28
